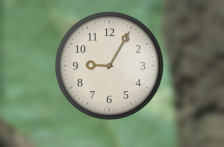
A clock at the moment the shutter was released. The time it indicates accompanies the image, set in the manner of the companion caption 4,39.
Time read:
9,05
